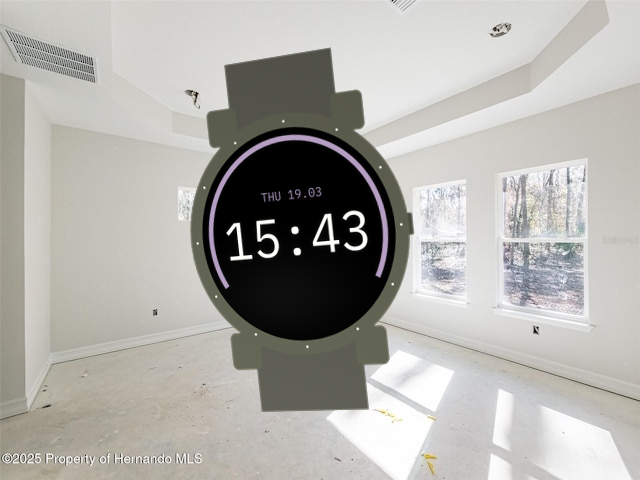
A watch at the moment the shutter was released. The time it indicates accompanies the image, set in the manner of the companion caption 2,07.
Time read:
15,43
